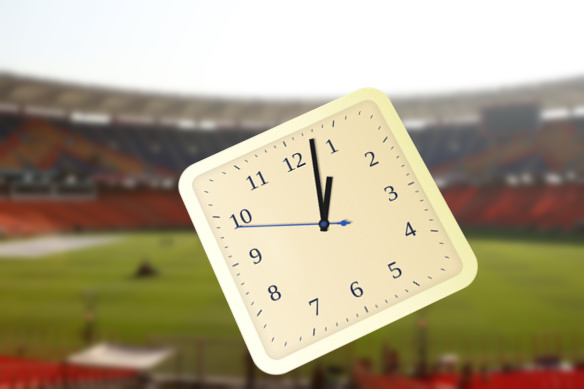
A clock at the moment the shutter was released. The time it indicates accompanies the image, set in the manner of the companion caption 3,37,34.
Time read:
1,02,49
